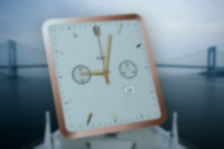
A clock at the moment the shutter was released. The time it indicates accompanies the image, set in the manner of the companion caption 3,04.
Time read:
9,03
